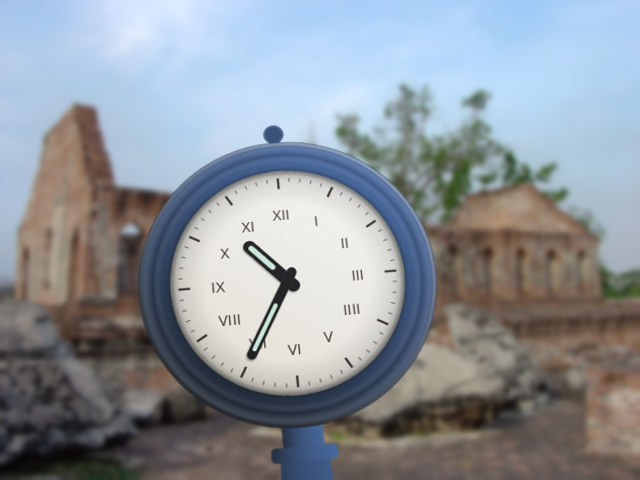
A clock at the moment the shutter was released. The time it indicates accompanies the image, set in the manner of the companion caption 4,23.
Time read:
10,35
